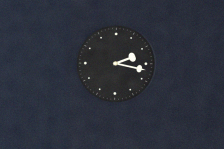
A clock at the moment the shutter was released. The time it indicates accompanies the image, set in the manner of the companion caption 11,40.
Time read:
2,17
